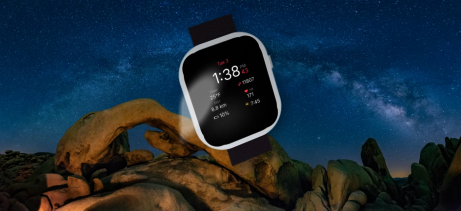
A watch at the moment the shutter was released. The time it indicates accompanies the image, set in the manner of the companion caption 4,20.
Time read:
1,38
